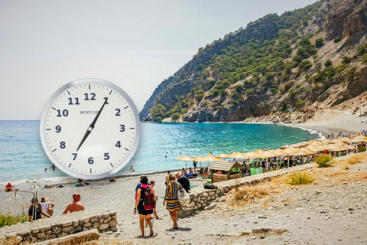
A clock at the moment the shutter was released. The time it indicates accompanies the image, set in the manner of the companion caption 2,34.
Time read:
7,05
